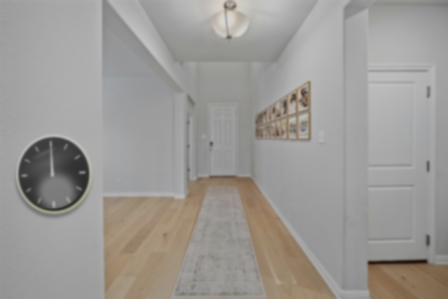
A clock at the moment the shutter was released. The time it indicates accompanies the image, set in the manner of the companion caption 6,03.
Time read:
12,00
